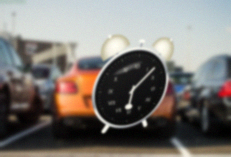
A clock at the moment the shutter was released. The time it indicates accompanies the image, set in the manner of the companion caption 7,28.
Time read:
6,07
